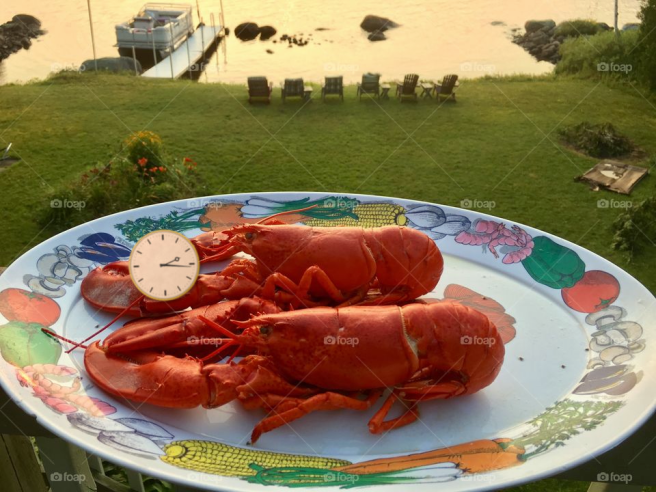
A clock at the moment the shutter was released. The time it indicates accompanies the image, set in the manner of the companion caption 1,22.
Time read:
2,16
